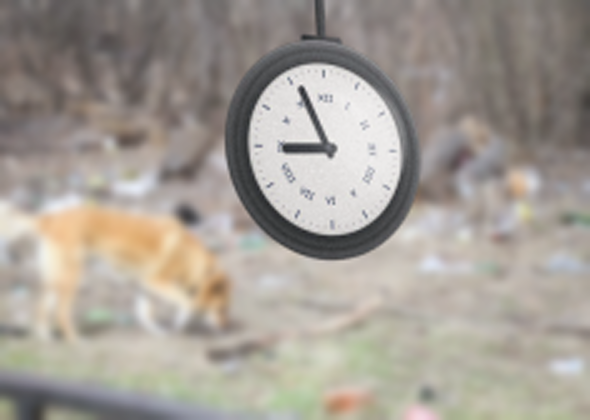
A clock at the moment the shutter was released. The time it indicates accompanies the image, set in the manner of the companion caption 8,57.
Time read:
8,56
